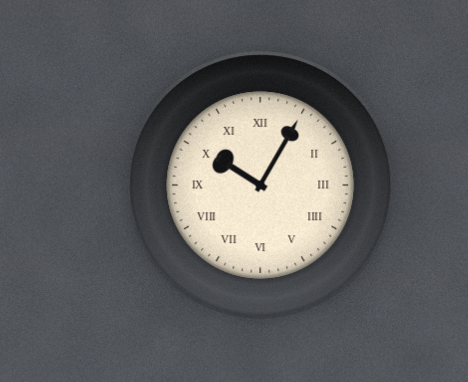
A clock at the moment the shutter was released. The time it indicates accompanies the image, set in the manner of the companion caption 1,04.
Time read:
10,05
